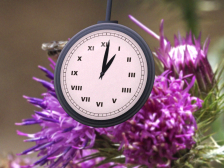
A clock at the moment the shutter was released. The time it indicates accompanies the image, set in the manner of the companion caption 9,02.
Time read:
1,01
